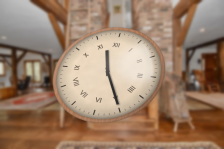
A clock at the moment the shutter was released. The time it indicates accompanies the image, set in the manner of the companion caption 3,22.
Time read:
11,25
